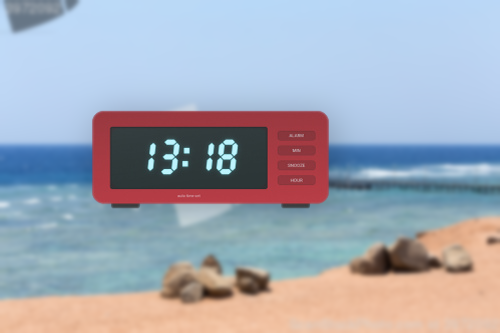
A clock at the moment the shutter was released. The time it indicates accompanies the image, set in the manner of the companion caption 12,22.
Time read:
13,18
